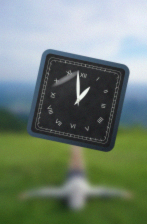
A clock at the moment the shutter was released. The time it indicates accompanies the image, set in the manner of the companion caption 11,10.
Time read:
12,58
